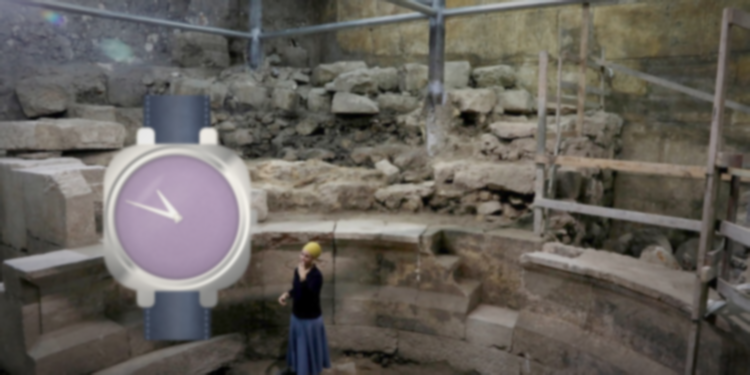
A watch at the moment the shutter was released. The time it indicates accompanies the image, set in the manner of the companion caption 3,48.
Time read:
10,48
